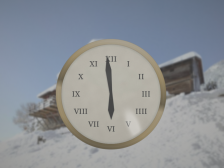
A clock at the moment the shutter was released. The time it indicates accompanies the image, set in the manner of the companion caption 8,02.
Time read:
5,59
